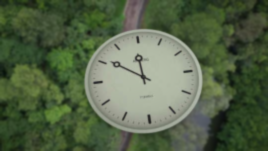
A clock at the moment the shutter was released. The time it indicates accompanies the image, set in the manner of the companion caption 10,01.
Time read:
11,51
